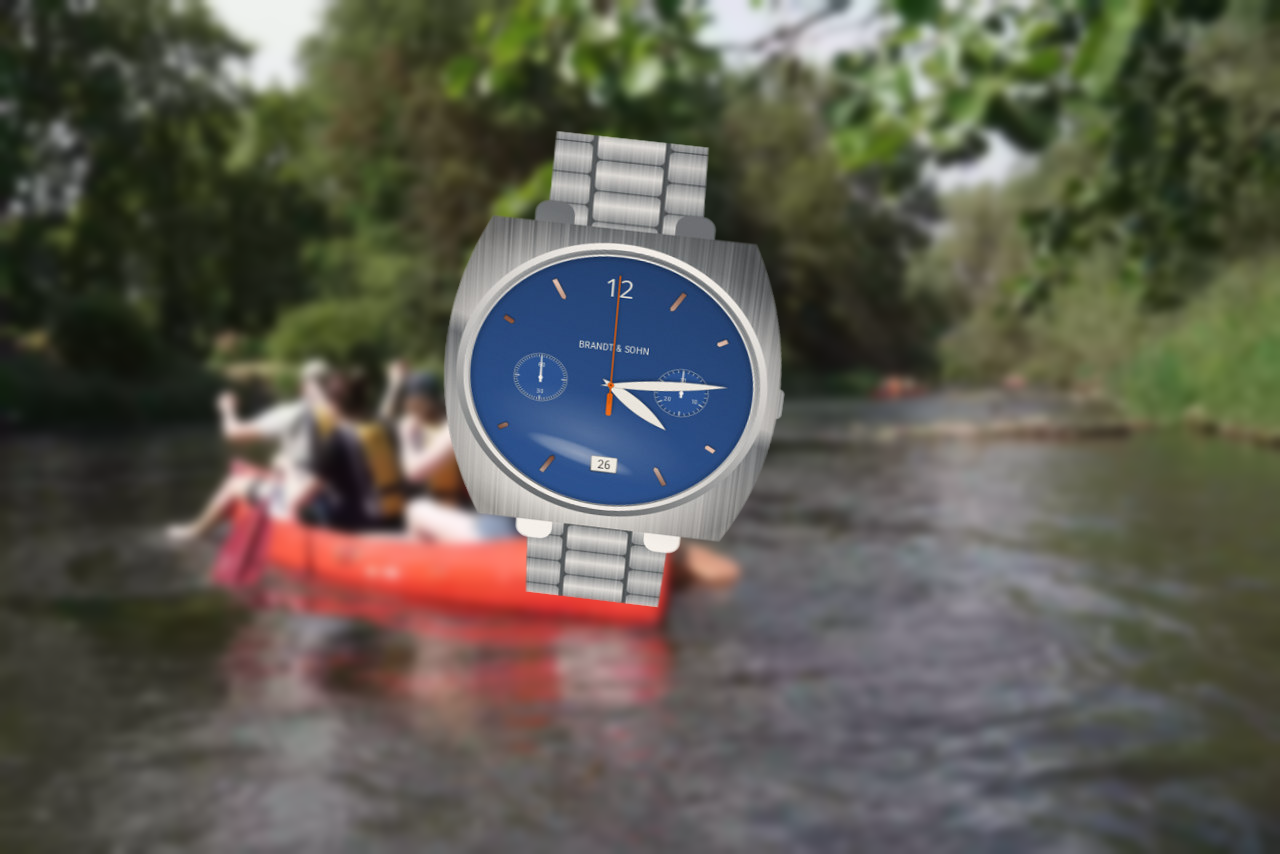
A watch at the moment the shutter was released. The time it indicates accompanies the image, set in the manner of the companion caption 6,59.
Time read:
4,14
